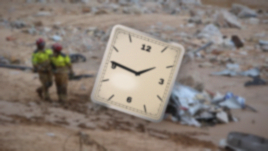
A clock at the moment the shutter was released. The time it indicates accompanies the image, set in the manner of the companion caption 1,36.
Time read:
1,46
